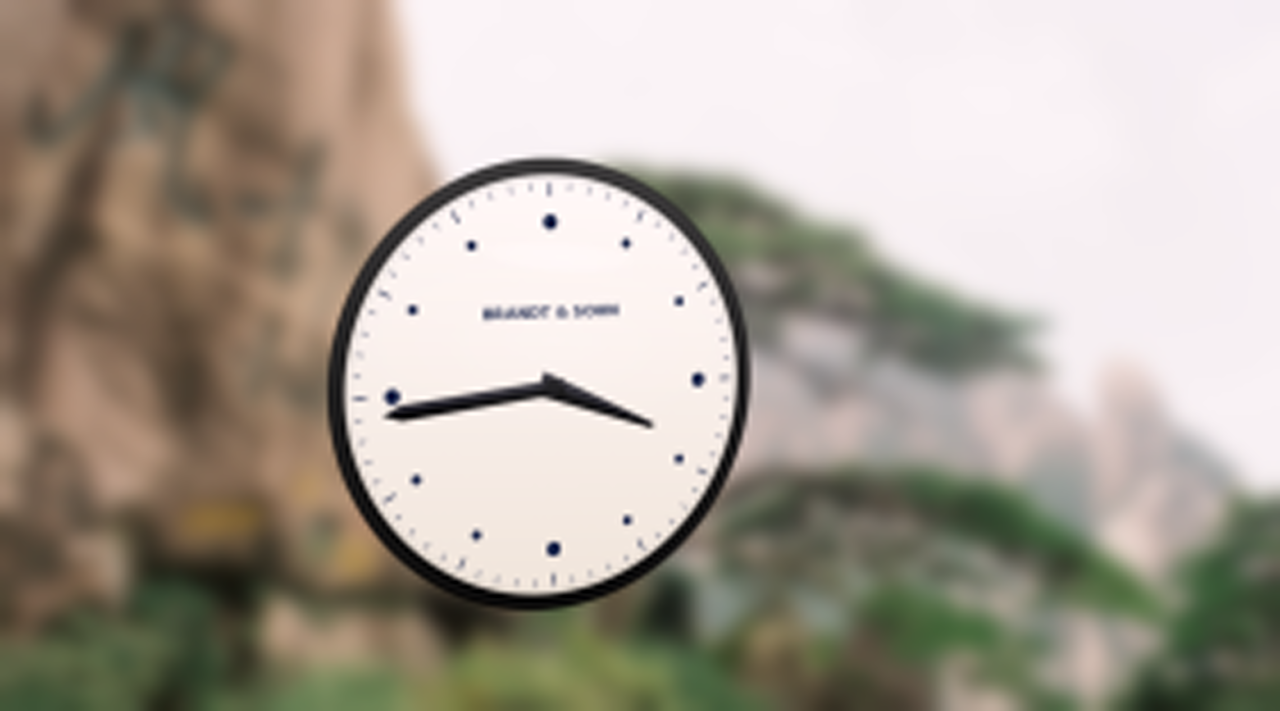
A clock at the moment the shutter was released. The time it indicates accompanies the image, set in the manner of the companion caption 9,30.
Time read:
3,44
